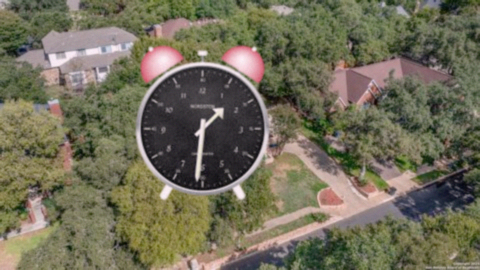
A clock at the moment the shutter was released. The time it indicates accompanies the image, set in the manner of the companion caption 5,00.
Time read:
1,31
